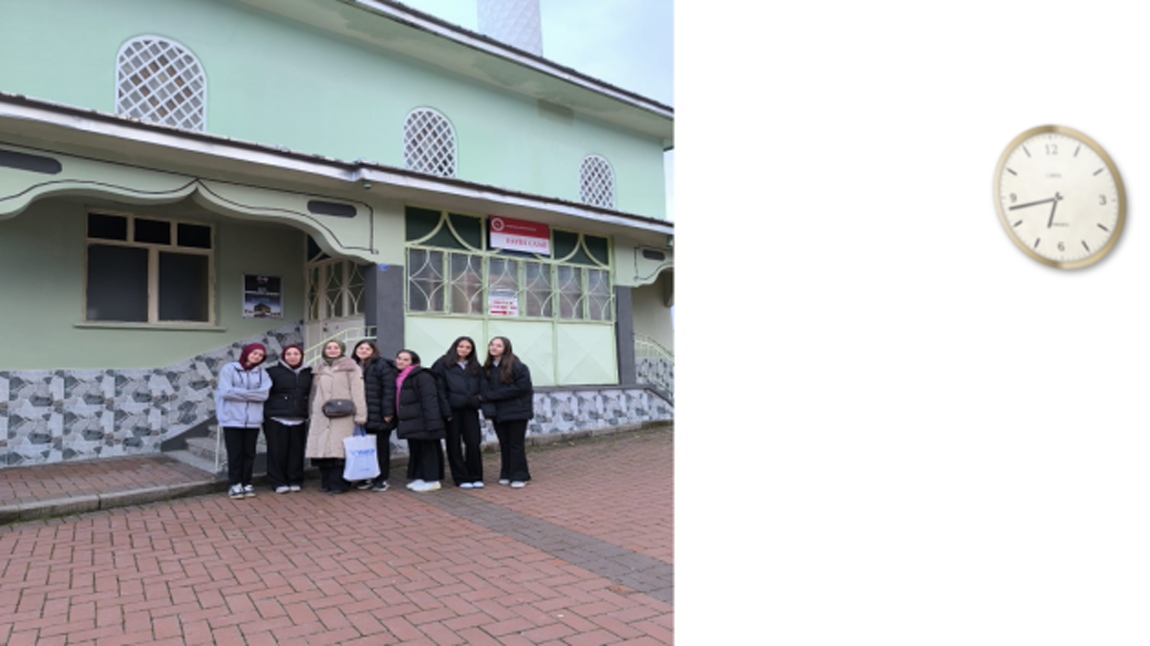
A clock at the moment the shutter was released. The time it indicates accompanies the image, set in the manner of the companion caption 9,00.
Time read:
6,43
